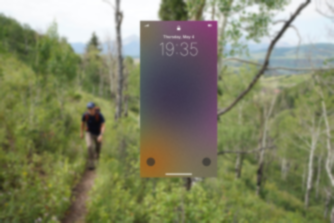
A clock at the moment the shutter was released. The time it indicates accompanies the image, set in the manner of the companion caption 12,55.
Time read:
19,35
